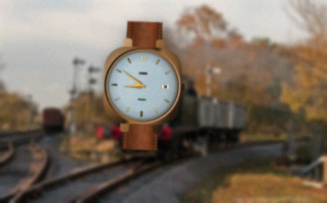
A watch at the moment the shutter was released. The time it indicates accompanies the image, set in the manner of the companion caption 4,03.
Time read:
8,51
